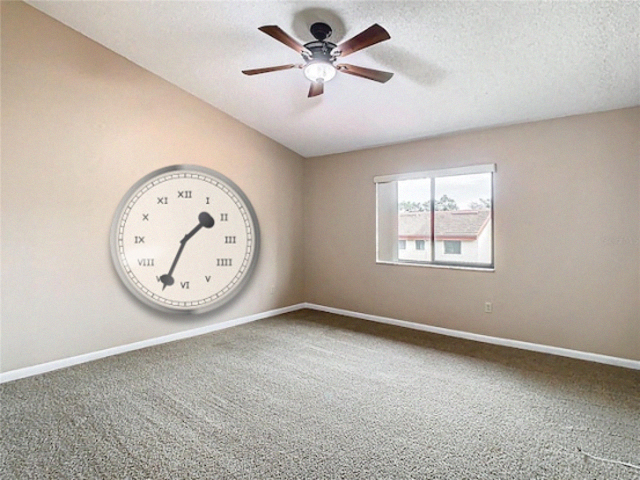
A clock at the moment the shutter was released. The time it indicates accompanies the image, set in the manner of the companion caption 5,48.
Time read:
1,34
